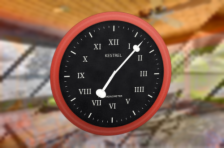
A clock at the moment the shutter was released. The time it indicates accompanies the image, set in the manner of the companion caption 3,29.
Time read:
7,07
